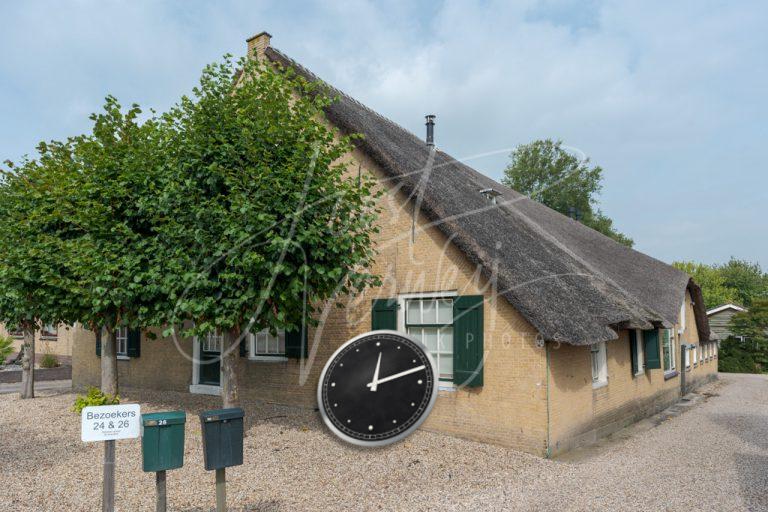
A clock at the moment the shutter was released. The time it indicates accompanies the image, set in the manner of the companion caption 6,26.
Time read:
12,12
